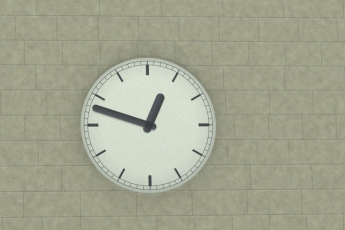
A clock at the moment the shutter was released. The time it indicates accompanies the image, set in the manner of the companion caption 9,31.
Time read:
12,48
